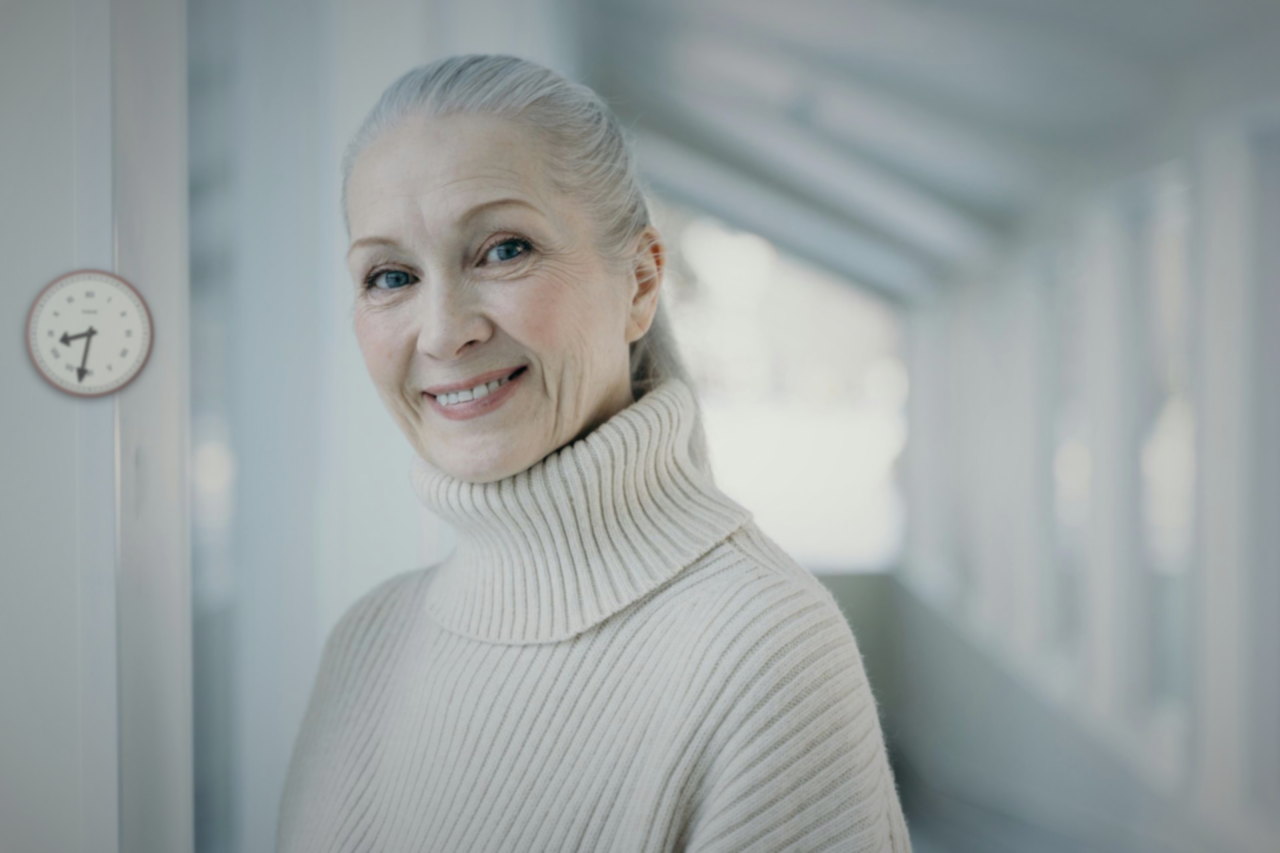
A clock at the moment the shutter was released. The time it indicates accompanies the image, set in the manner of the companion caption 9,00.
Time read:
8,32
